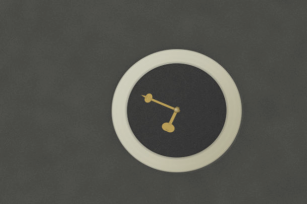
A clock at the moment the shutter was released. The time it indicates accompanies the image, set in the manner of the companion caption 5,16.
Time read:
6,49
